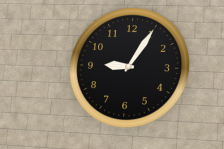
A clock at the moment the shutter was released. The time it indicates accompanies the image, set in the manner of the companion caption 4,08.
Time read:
9,05
